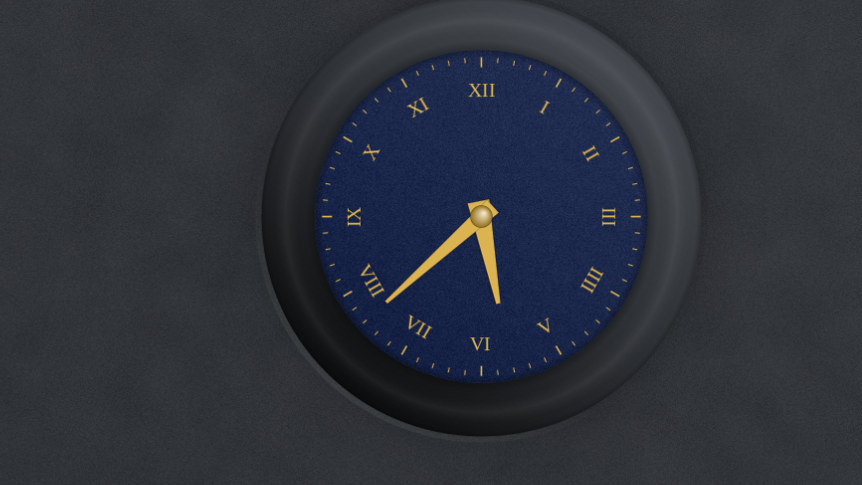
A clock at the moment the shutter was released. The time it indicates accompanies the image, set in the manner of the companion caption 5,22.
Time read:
5,38
